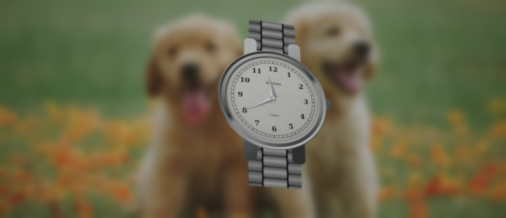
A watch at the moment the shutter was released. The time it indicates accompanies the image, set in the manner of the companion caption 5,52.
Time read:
11,40
